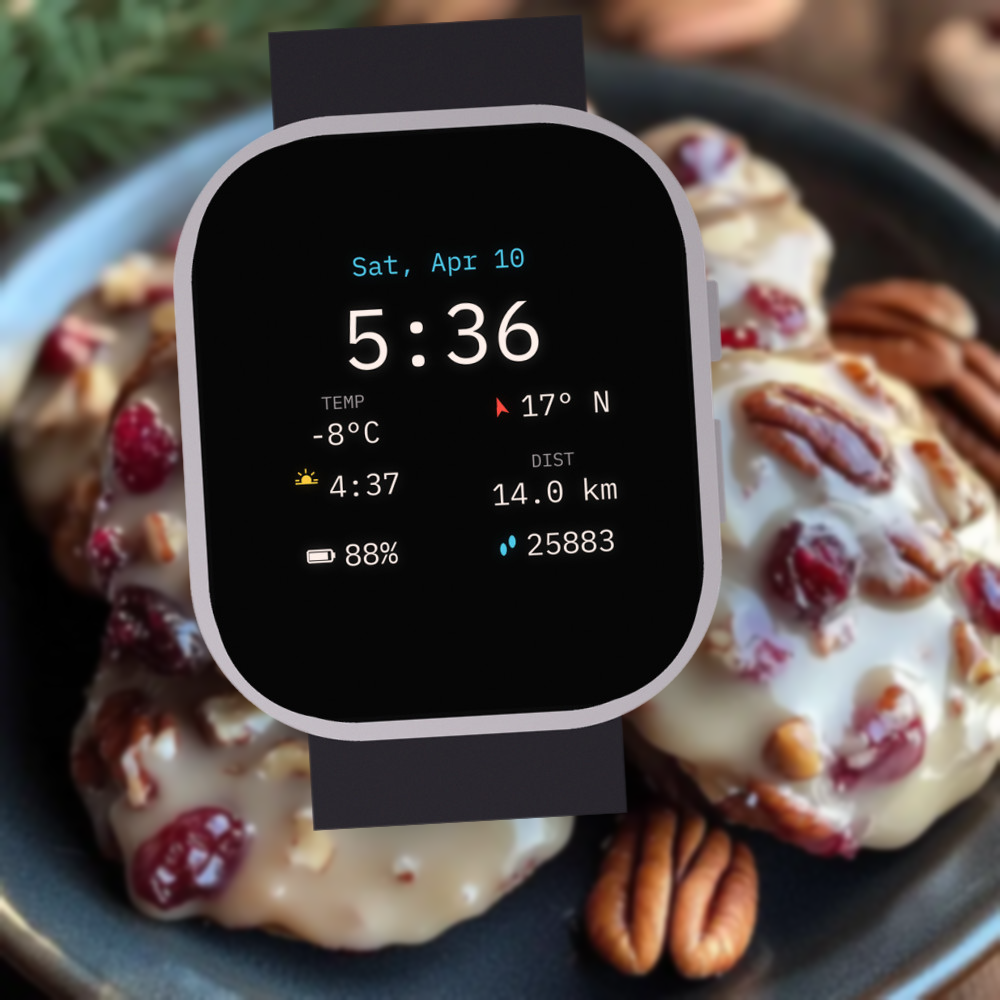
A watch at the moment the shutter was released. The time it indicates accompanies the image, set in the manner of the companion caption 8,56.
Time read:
5,36
